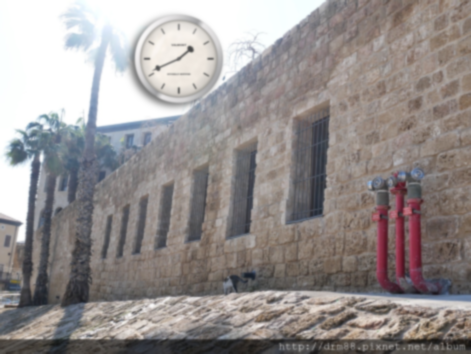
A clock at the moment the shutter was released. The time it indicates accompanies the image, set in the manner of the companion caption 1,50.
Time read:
1,41
